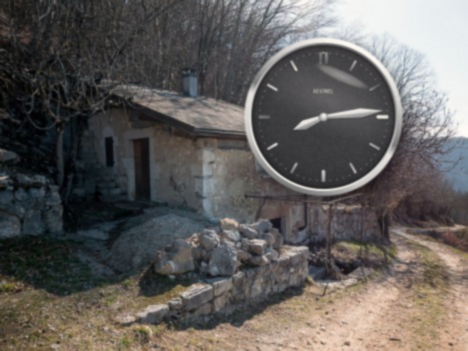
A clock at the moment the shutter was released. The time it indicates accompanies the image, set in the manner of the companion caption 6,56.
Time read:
8,14
